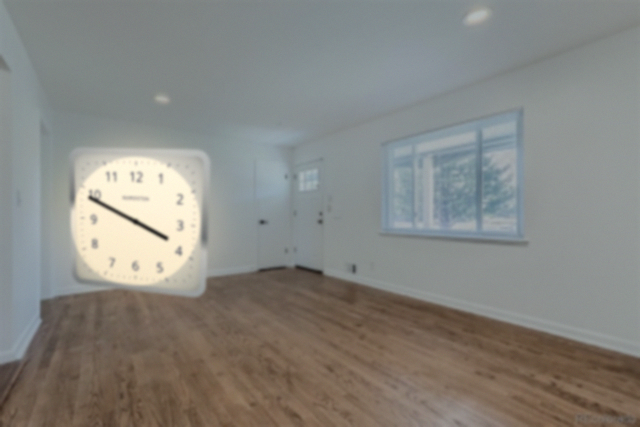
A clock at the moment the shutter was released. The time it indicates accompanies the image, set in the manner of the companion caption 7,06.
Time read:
3,49
